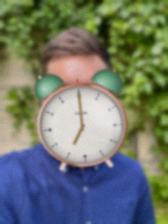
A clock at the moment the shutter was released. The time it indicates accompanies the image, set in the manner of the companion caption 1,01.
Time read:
7,00
